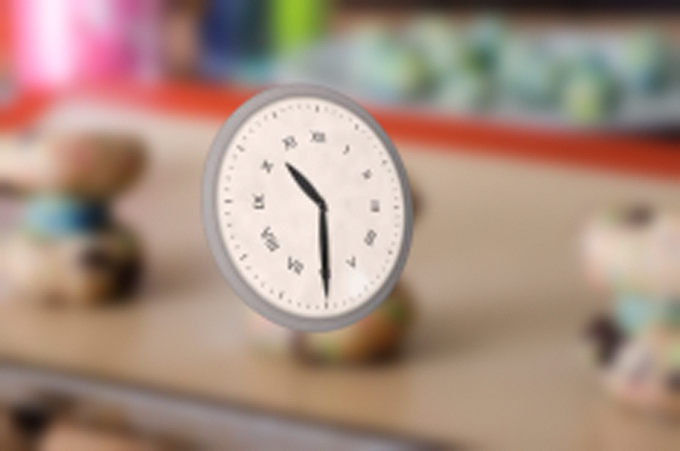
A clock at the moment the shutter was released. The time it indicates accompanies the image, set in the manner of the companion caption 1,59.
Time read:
10,30
